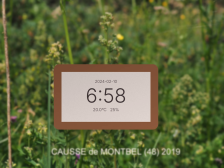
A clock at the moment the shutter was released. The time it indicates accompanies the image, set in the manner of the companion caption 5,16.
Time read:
6,58
